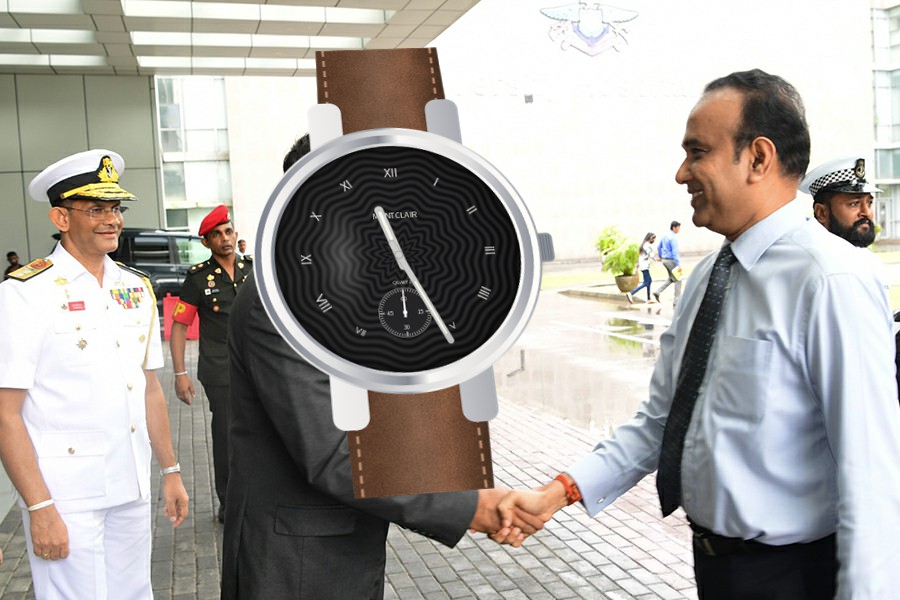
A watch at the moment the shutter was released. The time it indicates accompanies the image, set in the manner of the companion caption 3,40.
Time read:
11,26
